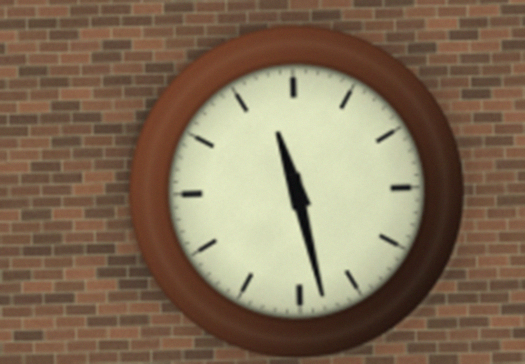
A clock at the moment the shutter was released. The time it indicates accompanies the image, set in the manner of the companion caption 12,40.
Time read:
11,28
